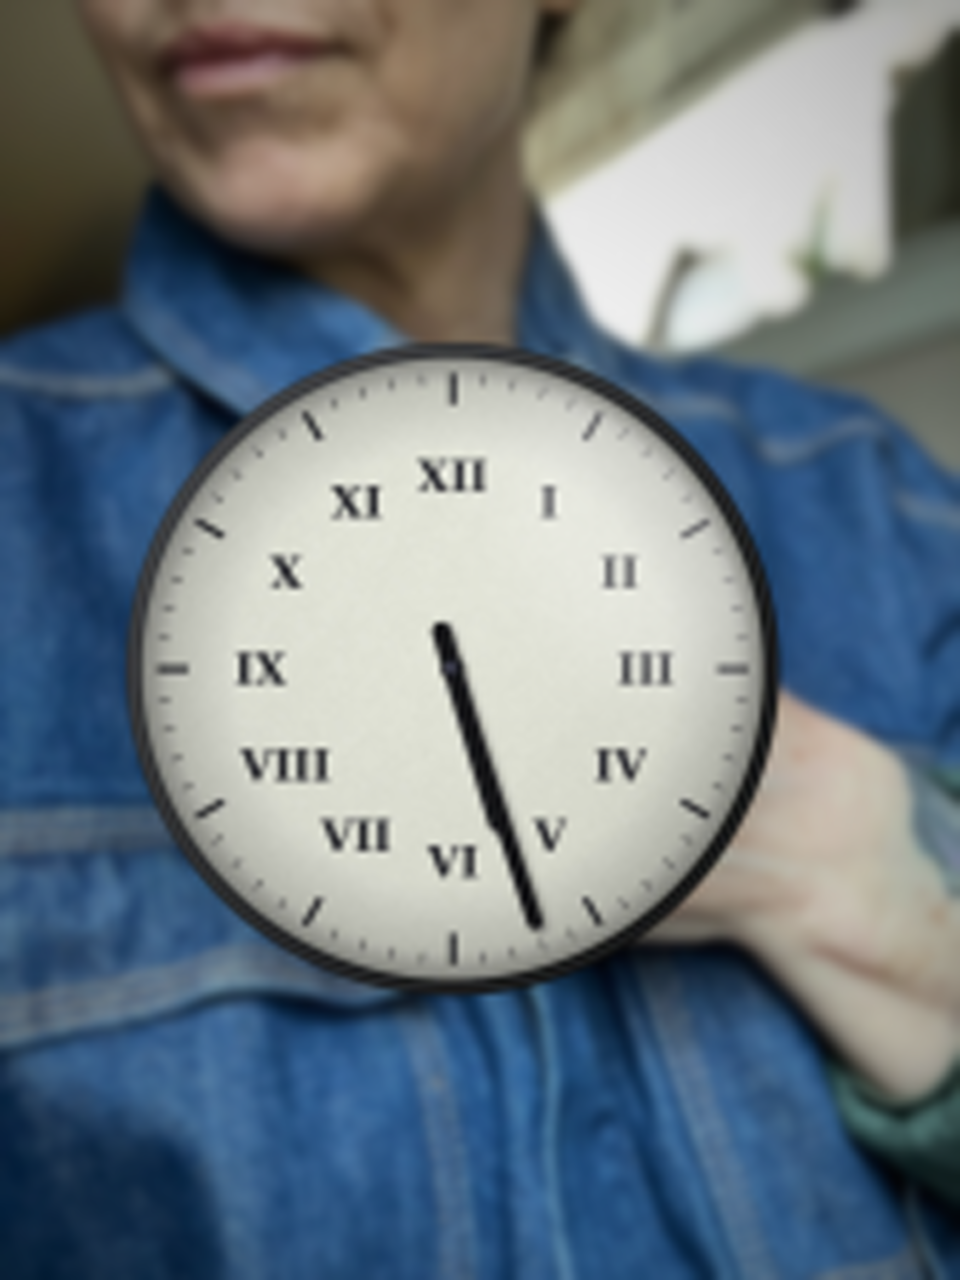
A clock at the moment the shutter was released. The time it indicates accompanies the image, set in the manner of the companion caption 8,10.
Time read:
5,27
